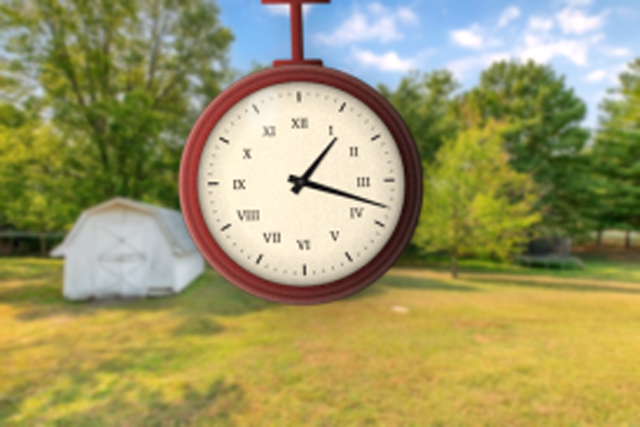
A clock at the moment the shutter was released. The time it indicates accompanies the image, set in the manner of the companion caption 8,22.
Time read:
1,18
